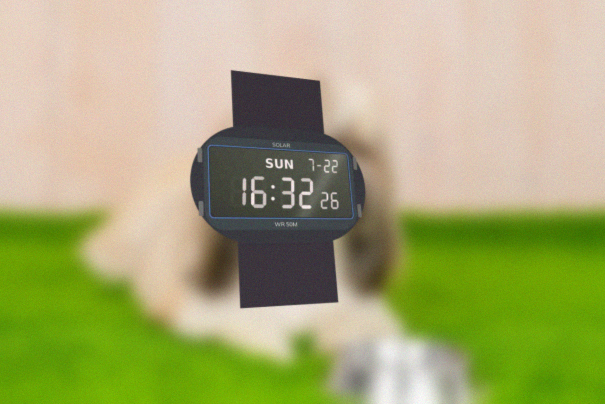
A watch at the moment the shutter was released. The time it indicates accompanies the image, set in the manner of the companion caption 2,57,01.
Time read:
16,32,26
